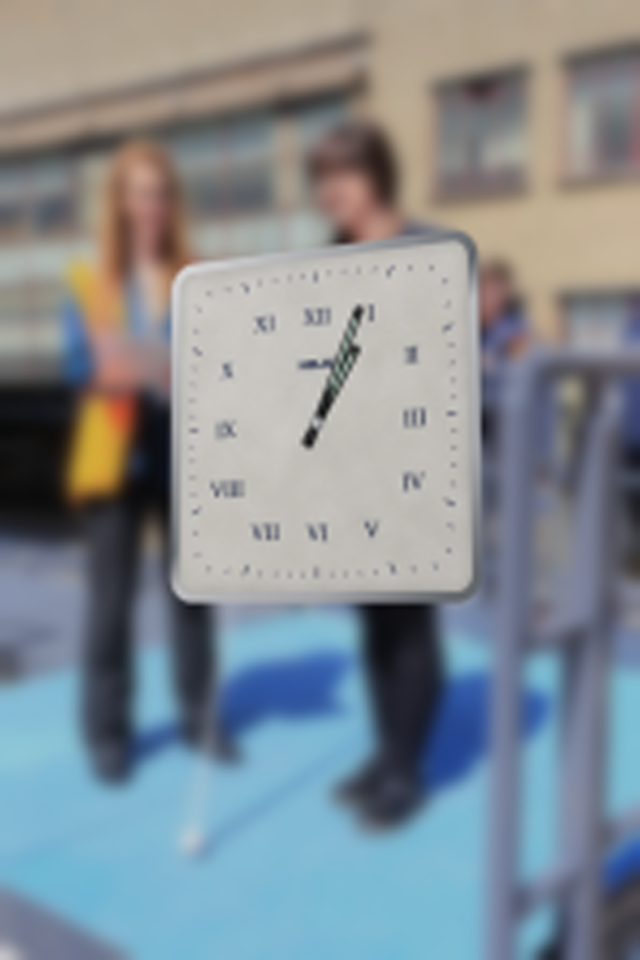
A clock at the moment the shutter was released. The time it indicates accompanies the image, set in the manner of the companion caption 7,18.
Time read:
1,04
